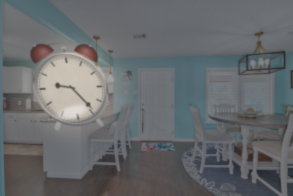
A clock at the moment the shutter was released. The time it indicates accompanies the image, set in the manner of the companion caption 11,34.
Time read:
9,24
